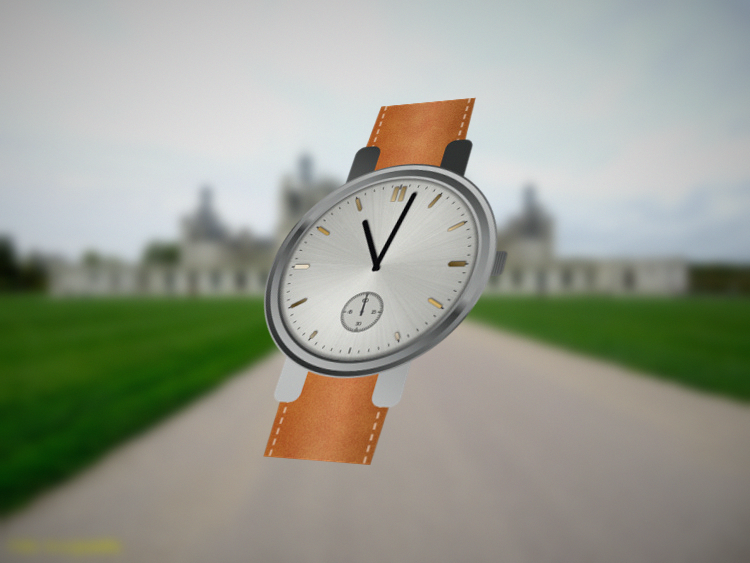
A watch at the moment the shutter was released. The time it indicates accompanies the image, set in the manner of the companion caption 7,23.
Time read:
11,02
